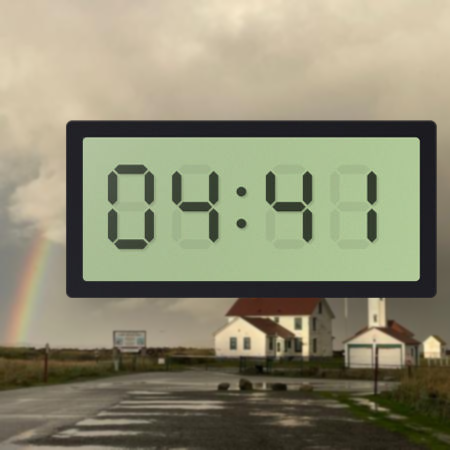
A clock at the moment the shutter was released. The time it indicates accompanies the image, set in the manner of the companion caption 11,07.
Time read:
4,41
